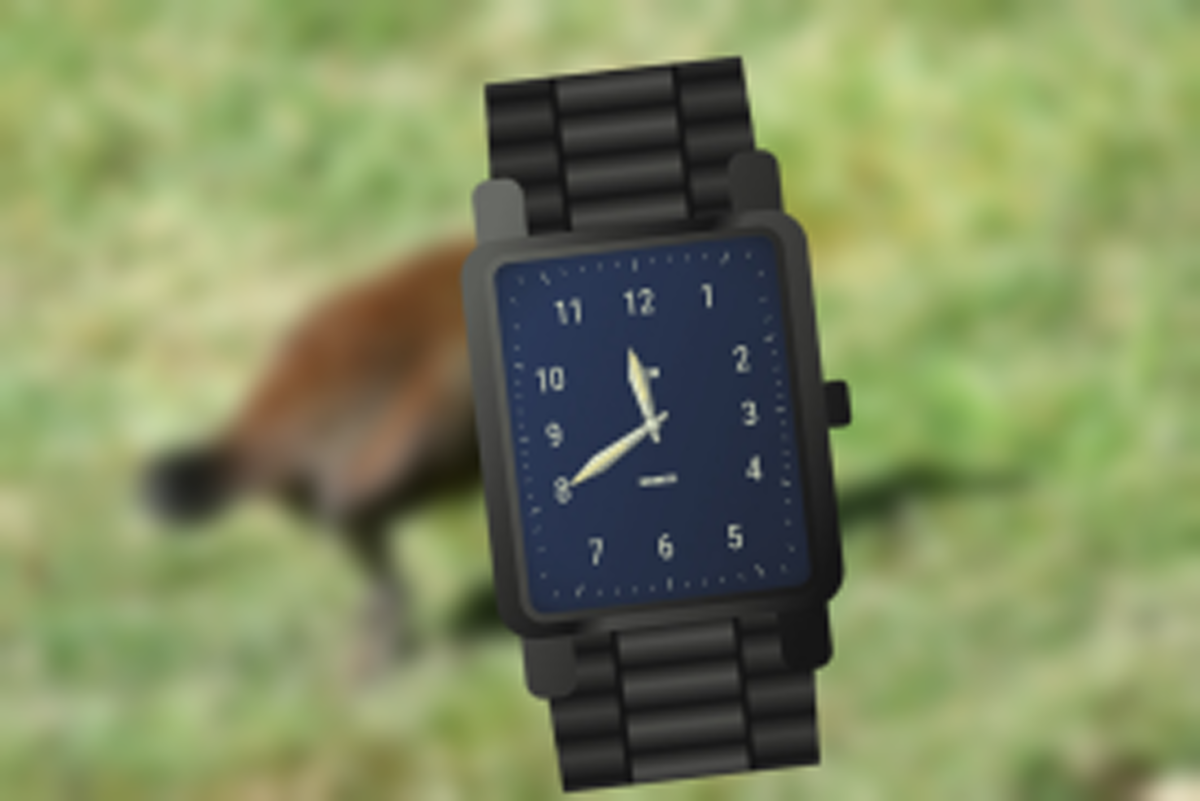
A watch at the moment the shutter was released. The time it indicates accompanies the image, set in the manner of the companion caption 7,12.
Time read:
11,40
